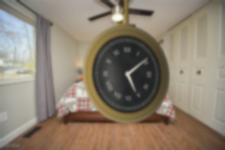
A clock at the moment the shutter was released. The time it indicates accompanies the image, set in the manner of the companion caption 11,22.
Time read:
5,09
